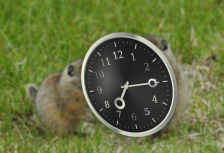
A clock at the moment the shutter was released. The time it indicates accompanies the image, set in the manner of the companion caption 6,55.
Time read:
7,15
